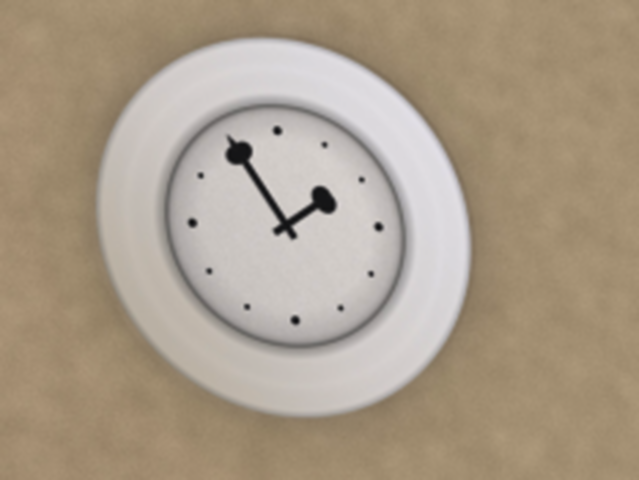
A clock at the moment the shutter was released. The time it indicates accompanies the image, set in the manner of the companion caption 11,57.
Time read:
1,55
